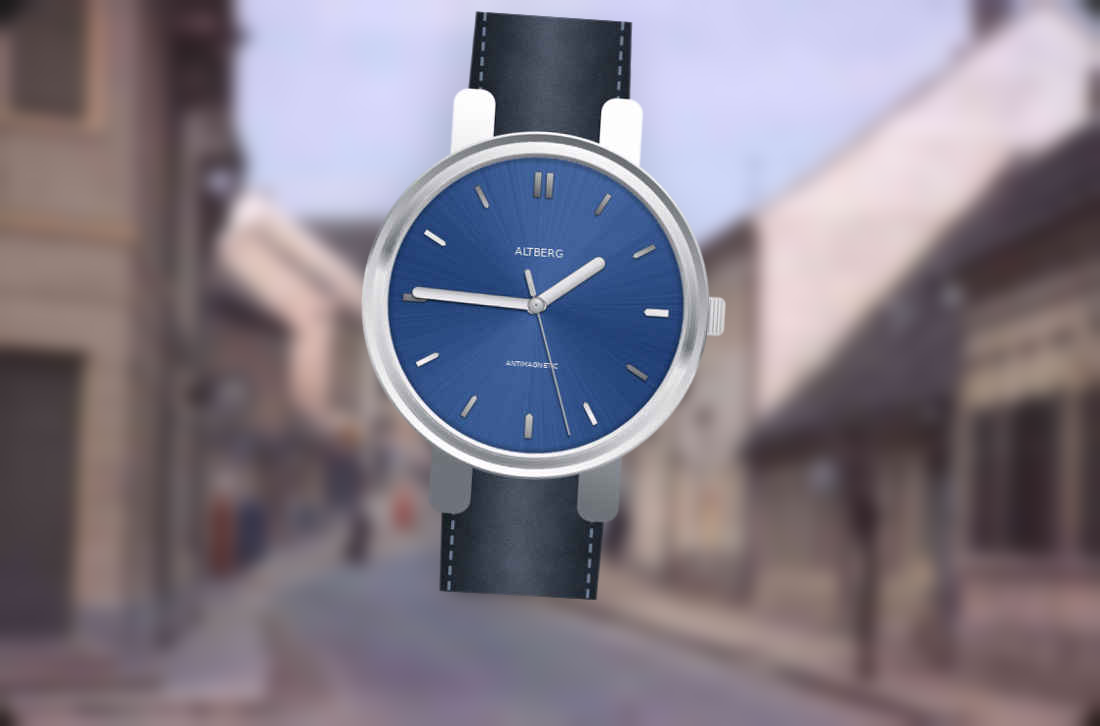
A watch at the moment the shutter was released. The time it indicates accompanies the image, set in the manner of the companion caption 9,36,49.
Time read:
1,45,27
